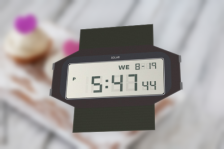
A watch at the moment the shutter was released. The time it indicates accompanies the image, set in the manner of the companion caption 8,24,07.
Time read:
5,47,44
